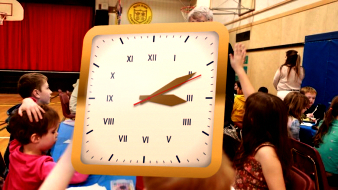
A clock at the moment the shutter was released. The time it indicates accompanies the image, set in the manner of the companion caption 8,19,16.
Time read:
3,10,11
